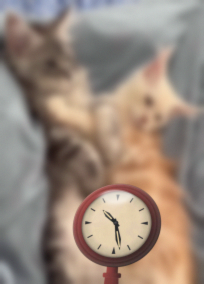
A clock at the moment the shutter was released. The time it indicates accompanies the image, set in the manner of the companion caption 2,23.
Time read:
10,28
